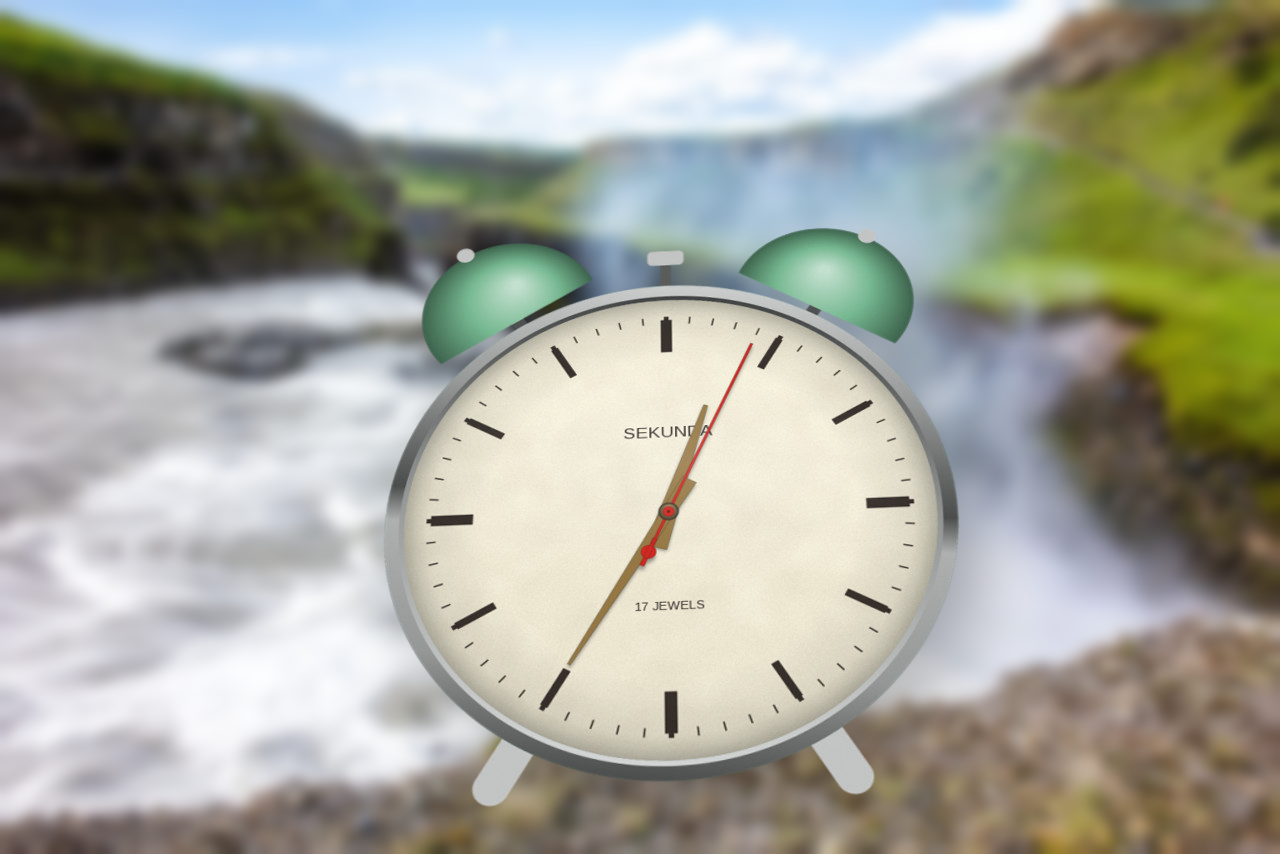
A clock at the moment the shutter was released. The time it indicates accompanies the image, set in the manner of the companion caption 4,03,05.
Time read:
12,35,04
